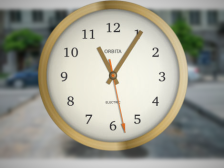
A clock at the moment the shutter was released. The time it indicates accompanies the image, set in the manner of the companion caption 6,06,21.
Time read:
11,05,28
